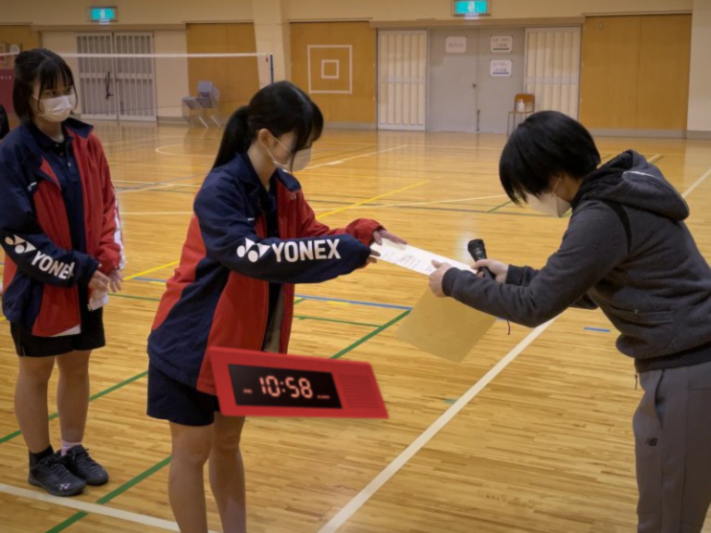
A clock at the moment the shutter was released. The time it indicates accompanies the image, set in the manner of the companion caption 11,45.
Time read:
10,58
